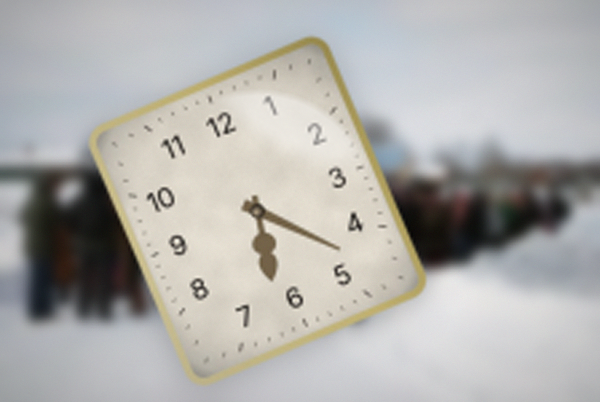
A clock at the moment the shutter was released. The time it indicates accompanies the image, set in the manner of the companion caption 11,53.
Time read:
6,23
